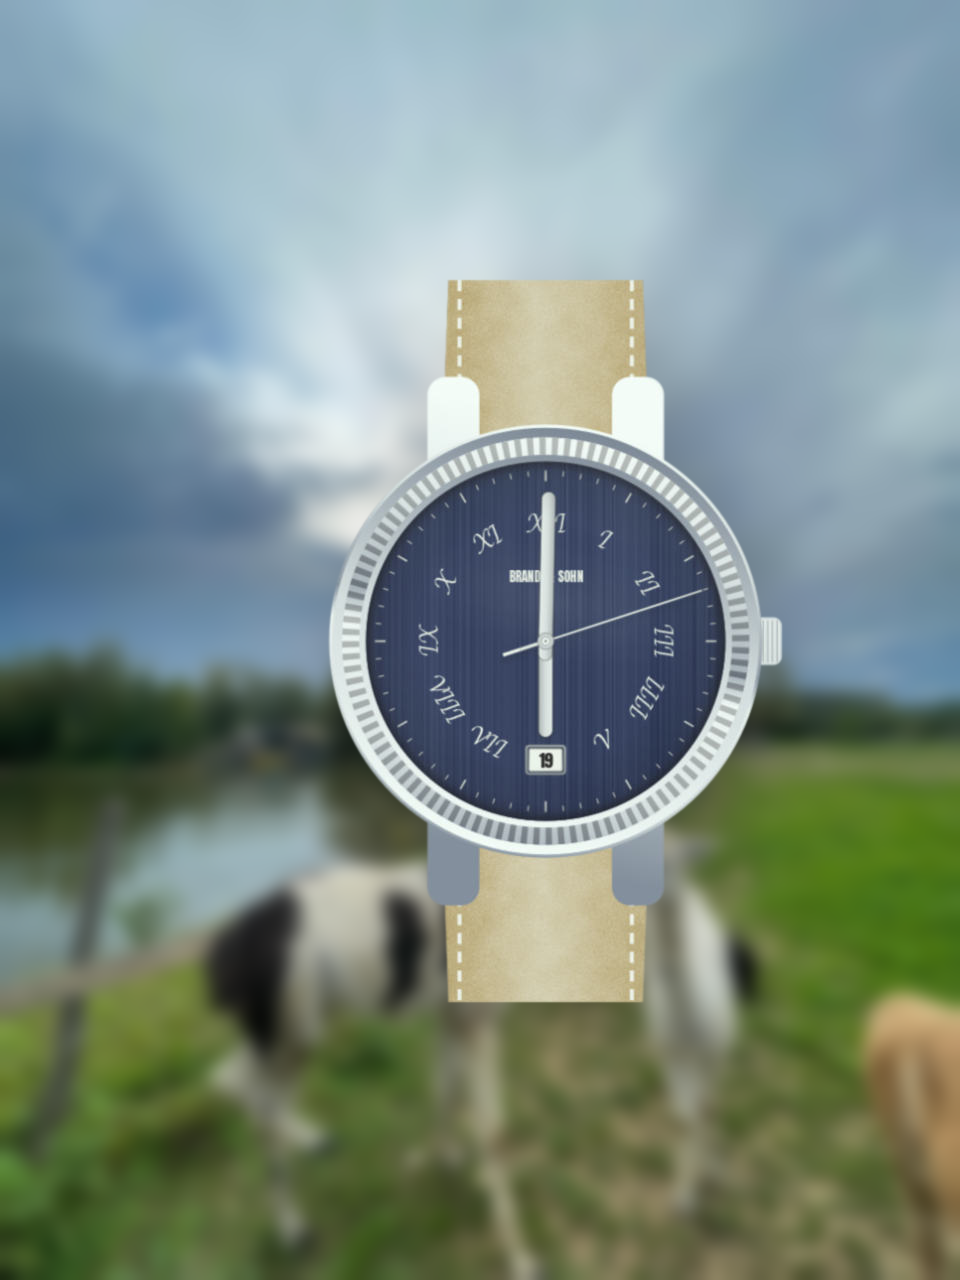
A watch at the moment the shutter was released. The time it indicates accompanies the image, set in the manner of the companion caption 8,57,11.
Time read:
6,00,12
